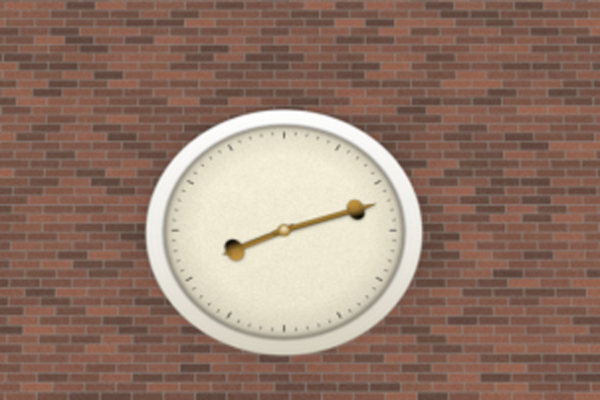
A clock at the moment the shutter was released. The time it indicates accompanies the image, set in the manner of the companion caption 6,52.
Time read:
8,12
